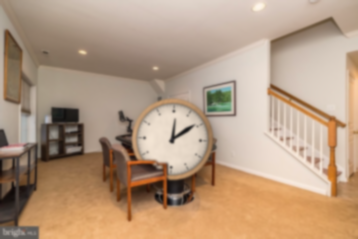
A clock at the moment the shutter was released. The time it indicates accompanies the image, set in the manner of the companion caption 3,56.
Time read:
12,09
